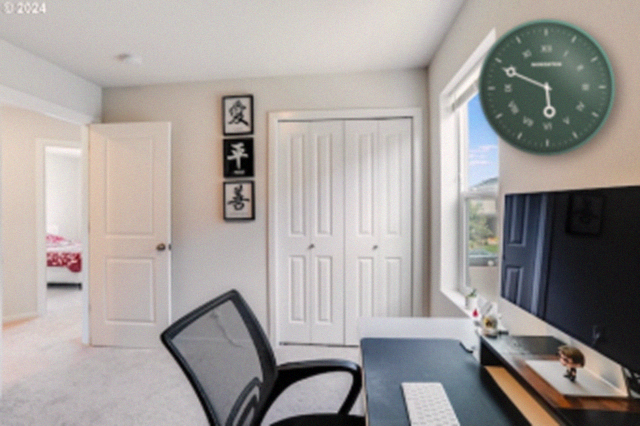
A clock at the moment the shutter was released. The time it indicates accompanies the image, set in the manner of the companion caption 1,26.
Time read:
5,49
